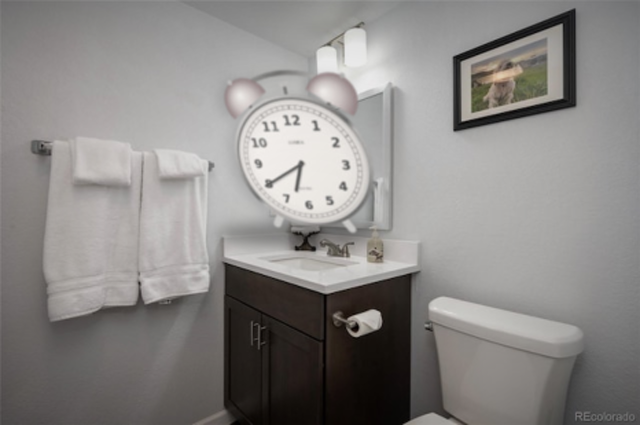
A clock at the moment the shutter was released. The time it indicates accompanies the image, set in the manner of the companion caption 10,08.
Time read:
6,40
